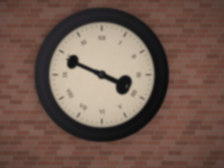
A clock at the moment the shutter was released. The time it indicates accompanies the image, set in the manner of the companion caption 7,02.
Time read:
3,49
